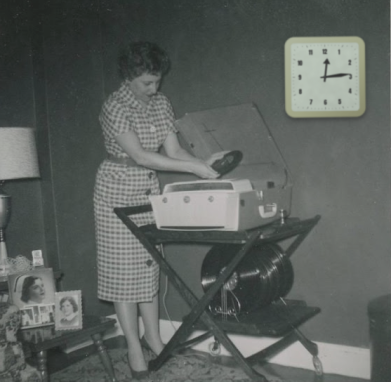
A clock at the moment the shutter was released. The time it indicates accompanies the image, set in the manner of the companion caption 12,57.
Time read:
12,14
